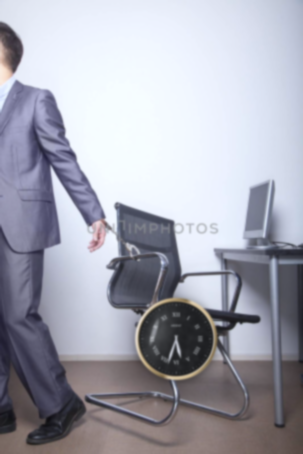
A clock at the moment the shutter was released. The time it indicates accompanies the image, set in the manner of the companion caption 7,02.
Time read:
5,33
